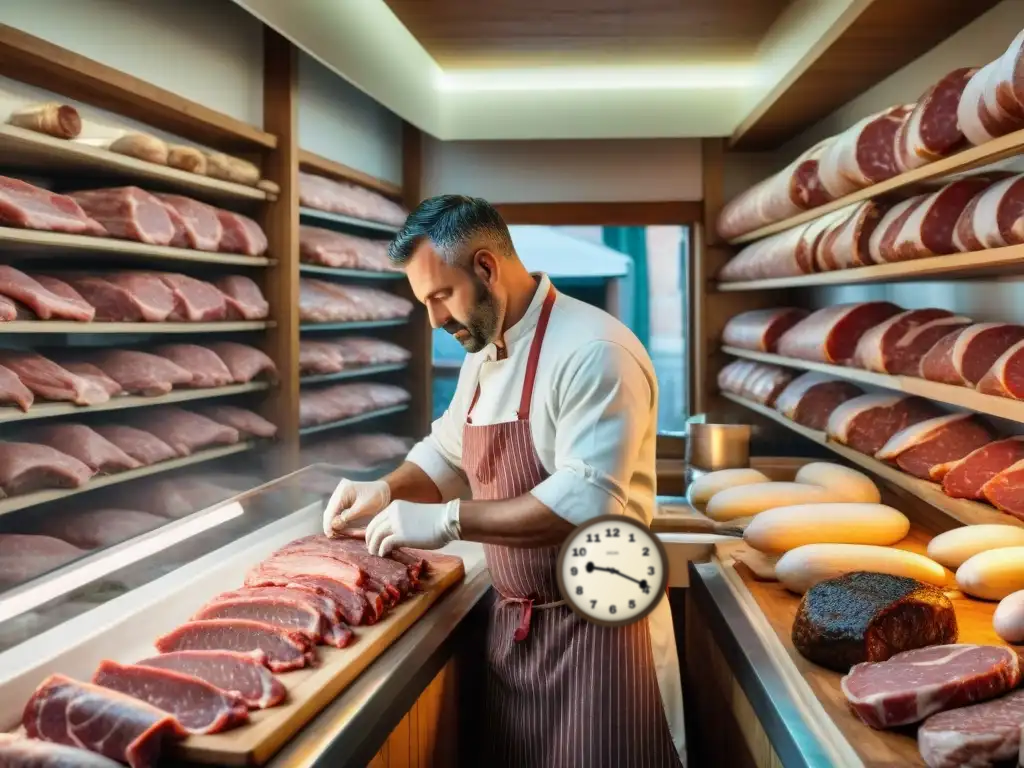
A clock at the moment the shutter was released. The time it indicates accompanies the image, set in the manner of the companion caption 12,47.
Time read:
9,19
